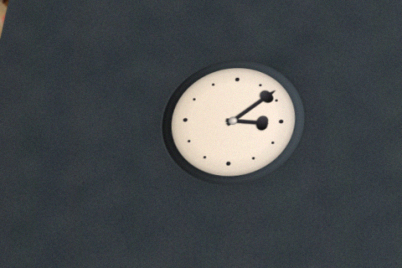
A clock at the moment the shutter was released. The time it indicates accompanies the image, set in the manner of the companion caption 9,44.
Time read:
3,08
